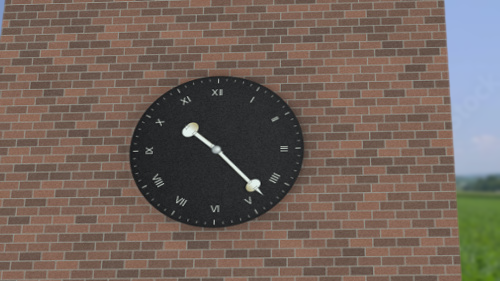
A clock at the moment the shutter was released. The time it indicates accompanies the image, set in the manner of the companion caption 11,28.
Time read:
10,23
